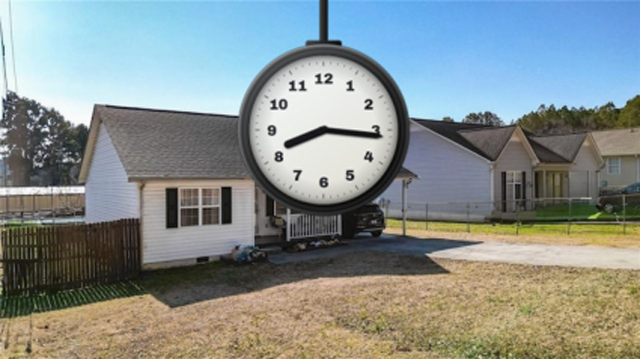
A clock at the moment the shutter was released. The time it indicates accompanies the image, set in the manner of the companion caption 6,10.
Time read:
8,16
